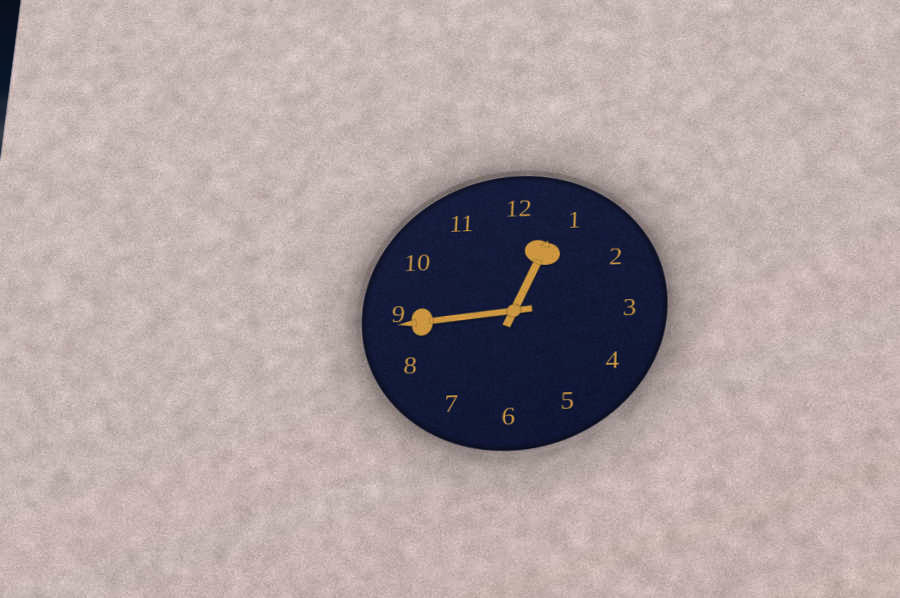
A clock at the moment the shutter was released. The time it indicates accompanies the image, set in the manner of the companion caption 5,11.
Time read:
12,44
